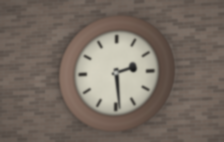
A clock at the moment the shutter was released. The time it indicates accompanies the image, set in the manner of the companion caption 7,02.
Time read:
2,29
